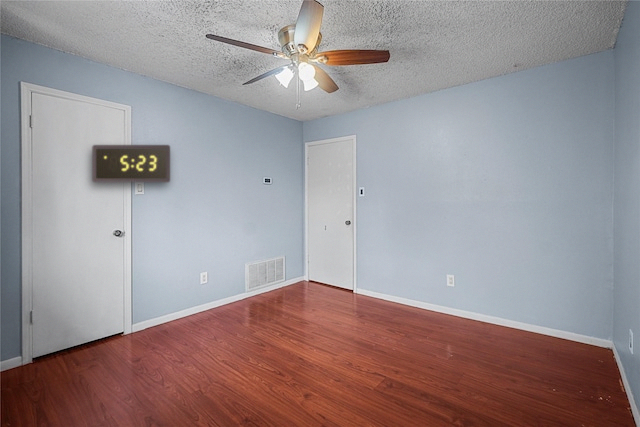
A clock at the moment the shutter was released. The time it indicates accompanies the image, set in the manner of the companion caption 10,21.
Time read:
5,23
